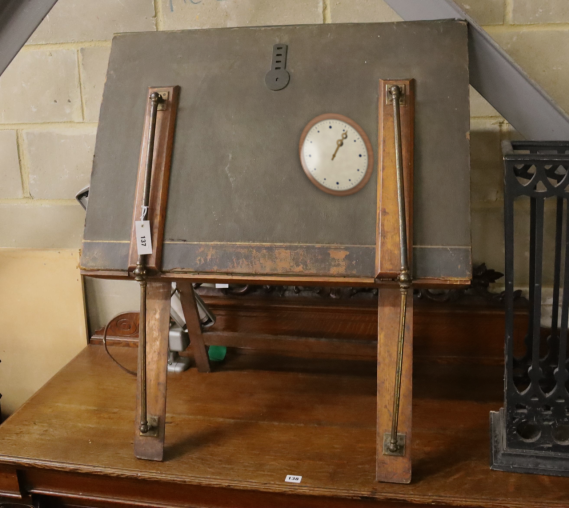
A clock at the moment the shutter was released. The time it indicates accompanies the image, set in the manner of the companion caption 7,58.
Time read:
1,06
